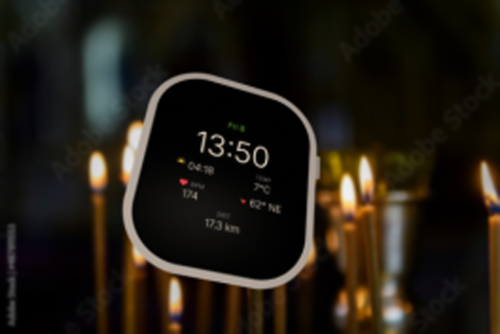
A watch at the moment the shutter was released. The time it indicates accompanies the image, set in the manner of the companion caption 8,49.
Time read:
13,50
